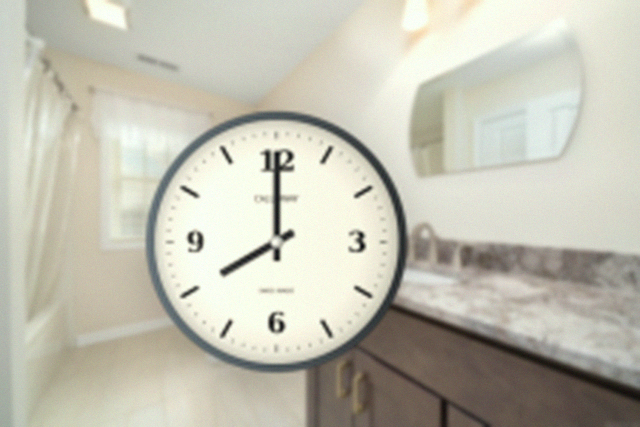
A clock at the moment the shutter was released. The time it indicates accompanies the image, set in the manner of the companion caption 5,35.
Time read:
8,00
